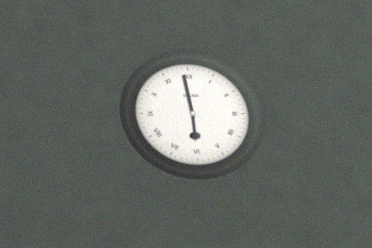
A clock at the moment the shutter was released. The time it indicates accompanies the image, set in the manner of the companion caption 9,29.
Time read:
5,59
